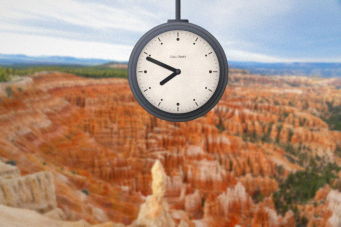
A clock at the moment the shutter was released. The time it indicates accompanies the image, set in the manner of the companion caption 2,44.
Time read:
7,49
